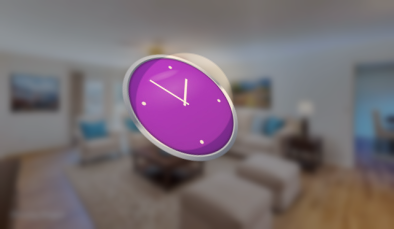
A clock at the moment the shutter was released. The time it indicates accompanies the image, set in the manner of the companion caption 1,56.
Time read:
12,52
